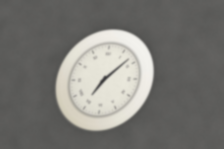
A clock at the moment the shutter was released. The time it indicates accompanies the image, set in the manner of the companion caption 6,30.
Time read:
7,08
